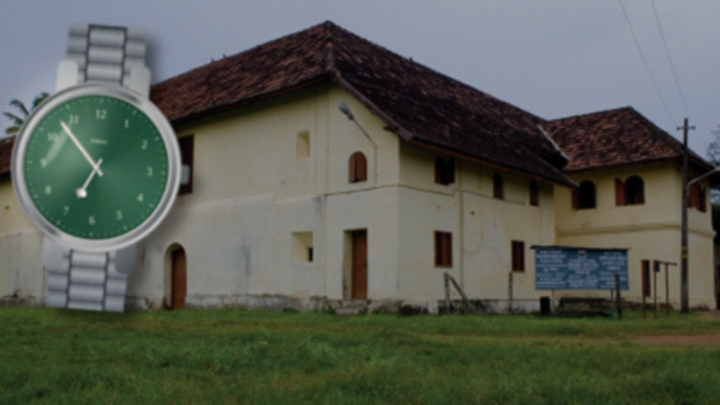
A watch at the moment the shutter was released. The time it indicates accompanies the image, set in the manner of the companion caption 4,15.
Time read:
6,53
